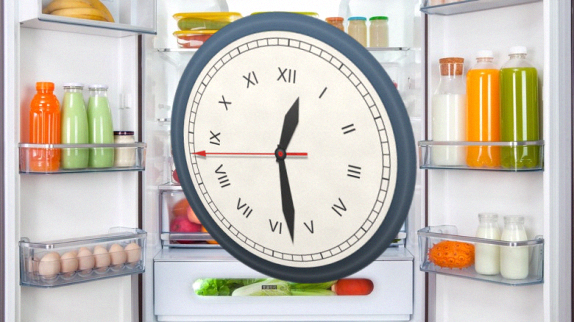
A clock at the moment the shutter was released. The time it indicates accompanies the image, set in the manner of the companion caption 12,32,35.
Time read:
12,27,43
